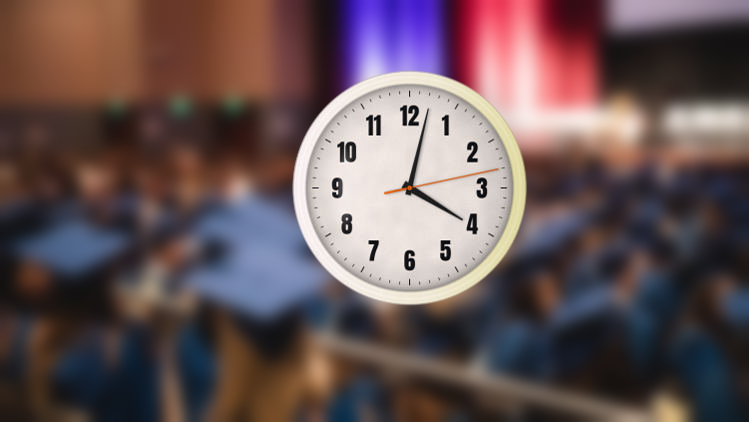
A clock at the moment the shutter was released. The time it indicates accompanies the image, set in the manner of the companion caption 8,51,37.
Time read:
4,02,13
